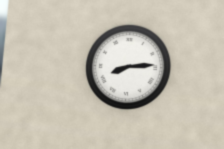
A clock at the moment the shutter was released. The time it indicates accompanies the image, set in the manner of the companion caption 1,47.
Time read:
8,14
